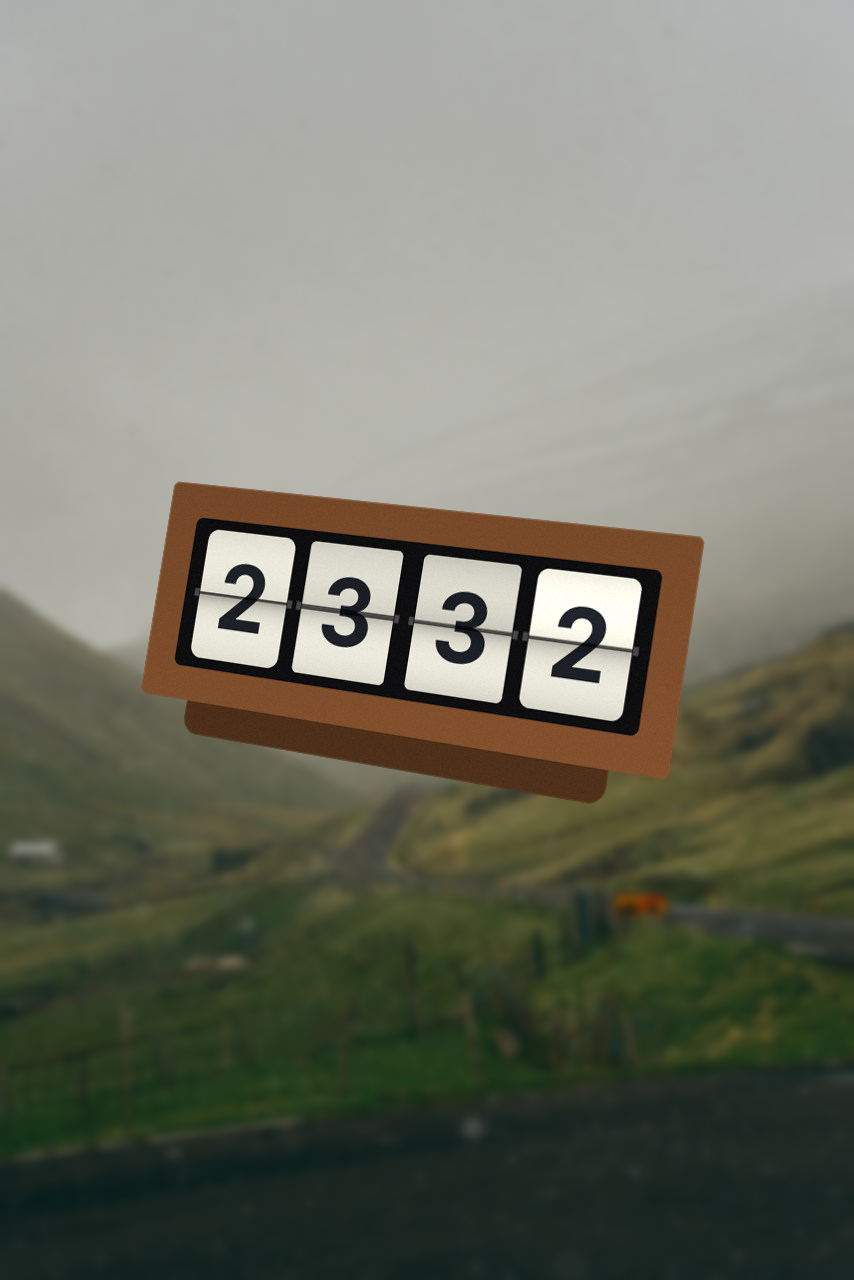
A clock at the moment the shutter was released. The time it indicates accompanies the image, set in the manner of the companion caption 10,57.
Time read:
23,32
